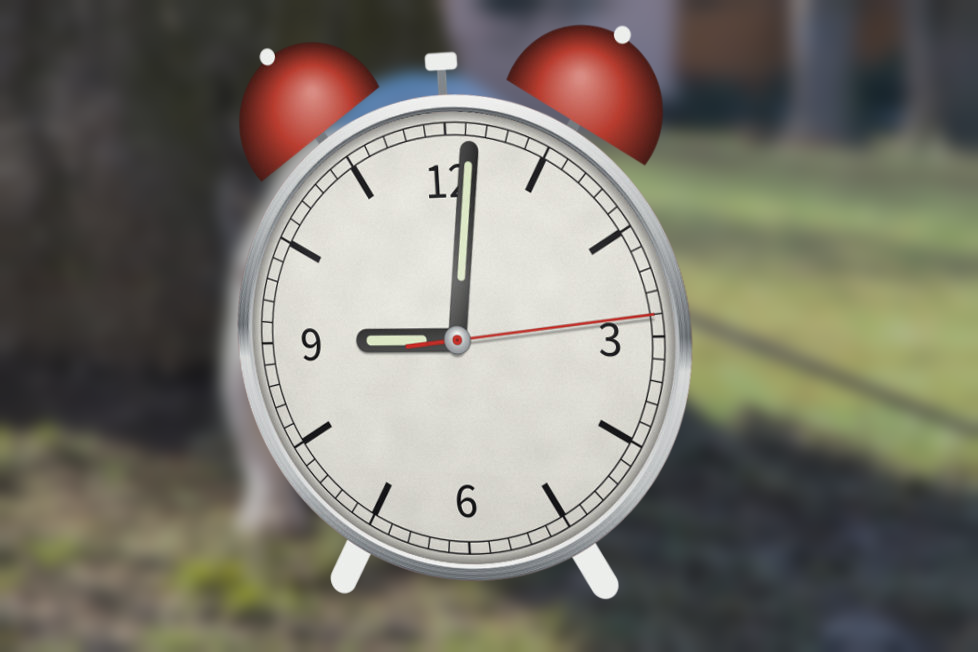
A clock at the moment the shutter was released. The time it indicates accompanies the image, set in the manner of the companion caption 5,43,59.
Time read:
9,01,14
